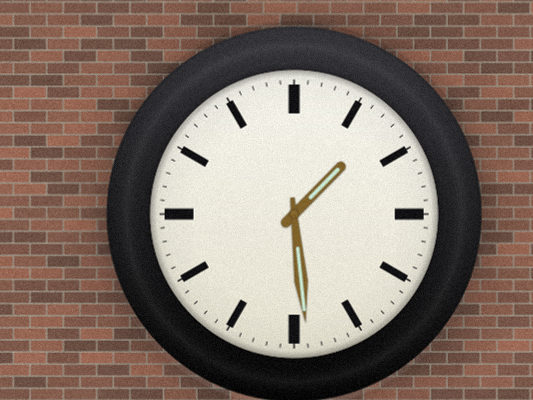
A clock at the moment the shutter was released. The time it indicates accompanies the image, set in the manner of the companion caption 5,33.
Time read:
1,29
